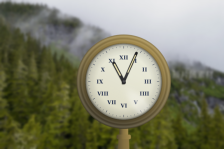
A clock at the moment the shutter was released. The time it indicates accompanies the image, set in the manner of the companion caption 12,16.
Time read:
11,04
